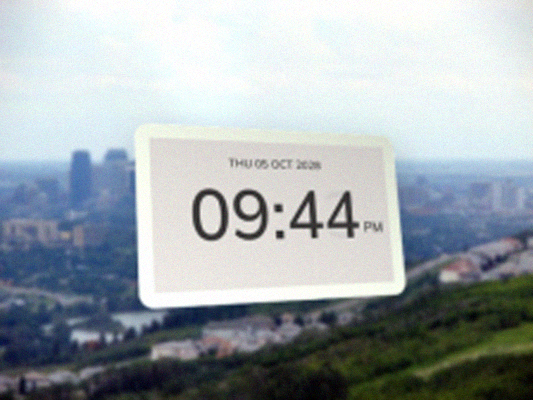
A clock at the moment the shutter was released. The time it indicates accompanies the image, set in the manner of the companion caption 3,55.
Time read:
9,44
